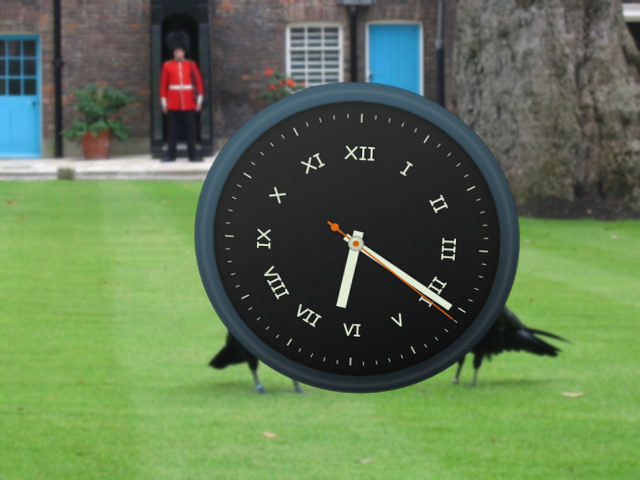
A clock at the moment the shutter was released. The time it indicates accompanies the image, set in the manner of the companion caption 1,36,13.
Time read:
6,20,21
